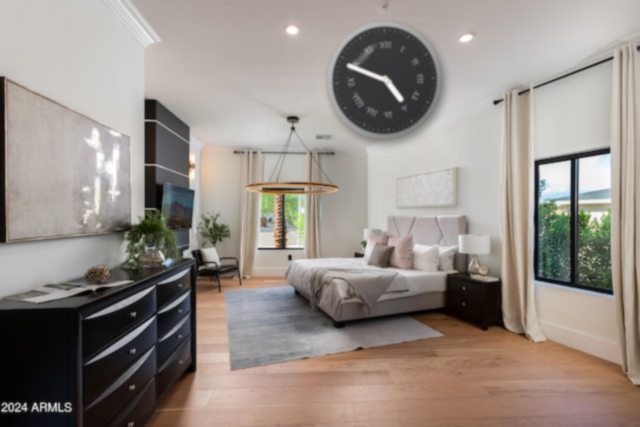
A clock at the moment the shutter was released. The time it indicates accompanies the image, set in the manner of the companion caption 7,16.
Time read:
4,49
